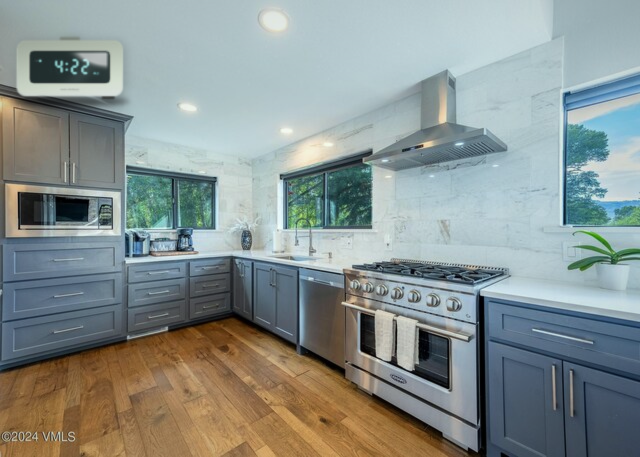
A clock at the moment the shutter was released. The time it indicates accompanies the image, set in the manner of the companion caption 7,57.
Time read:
4,22
